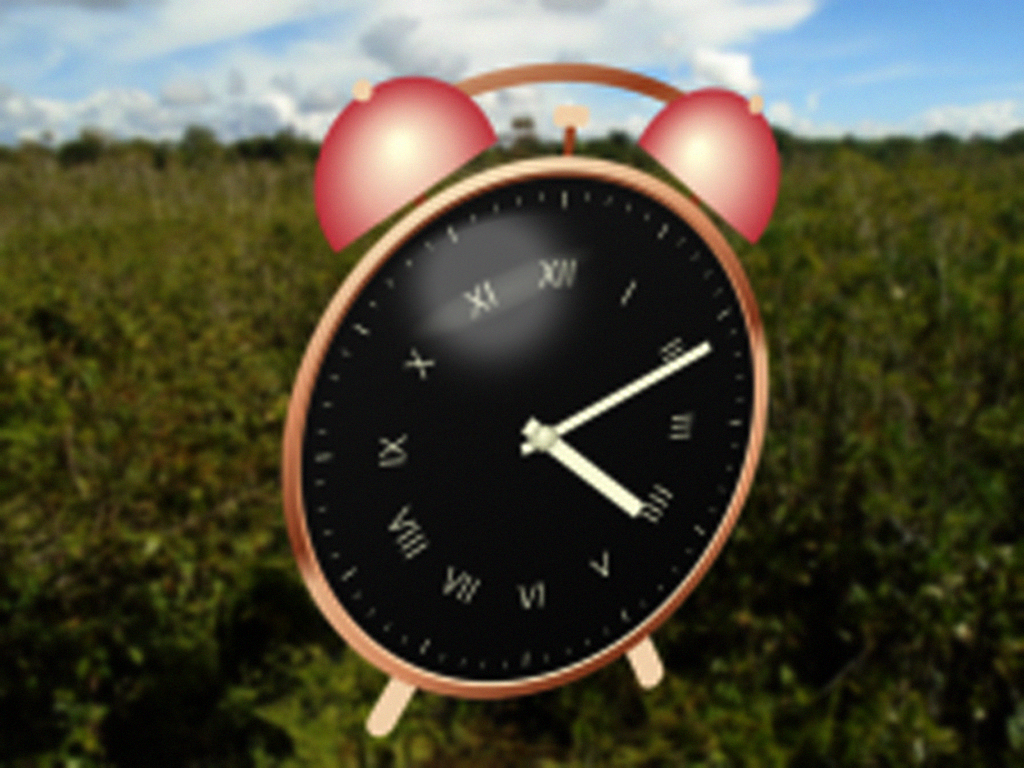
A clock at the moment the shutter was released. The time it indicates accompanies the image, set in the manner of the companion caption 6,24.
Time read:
4,11
